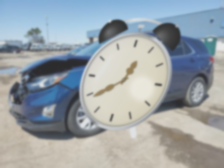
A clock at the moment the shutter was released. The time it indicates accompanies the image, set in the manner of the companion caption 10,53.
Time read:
12,39
